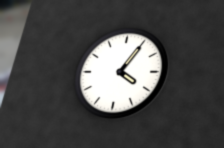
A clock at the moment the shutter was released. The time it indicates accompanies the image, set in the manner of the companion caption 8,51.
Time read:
4,05
